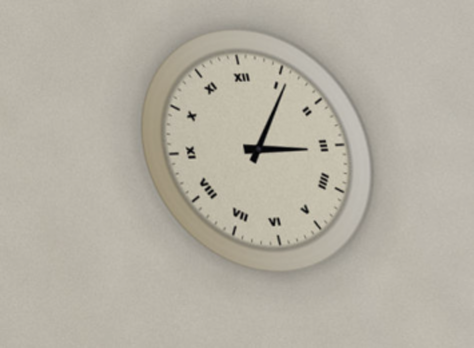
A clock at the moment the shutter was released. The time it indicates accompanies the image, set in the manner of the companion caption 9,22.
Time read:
3,06
